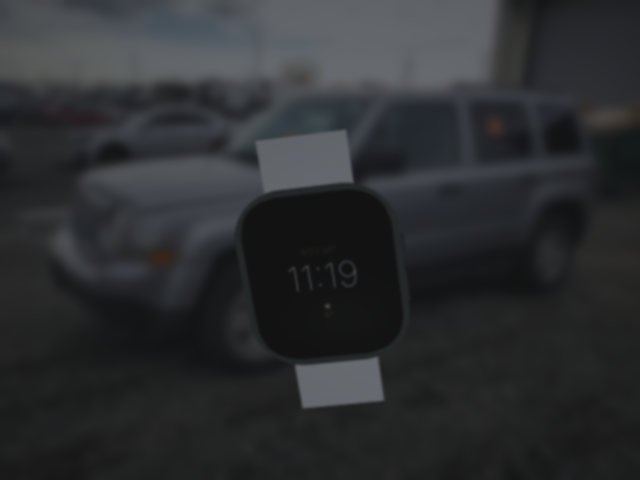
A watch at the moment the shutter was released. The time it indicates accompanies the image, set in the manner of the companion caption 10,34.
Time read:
11,19
